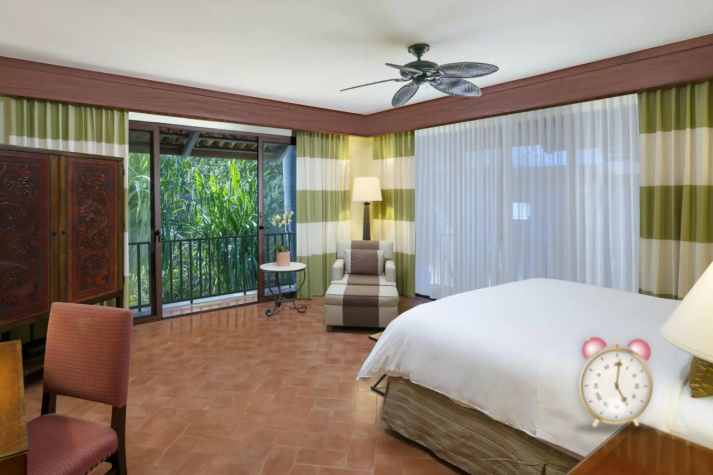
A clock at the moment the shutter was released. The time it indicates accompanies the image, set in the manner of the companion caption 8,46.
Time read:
5,01
